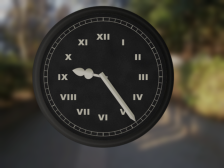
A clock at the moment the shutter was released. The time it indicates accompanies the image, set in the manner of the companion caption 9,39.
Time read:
9,24
